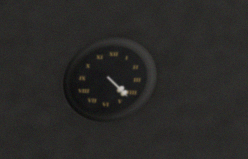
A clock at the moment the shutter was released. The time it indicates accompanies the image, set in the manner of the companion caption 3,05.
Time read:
4,22
